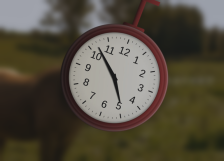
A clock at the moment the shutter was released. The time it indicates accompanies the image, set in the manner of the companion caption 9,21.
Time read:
4,52
